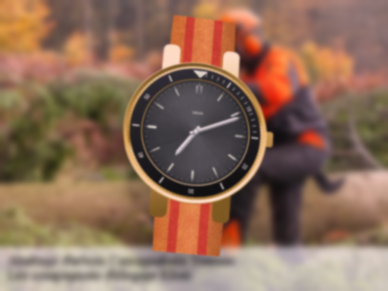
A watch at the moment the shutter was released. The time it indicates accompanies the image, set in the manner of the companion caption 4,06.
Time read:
7,11
